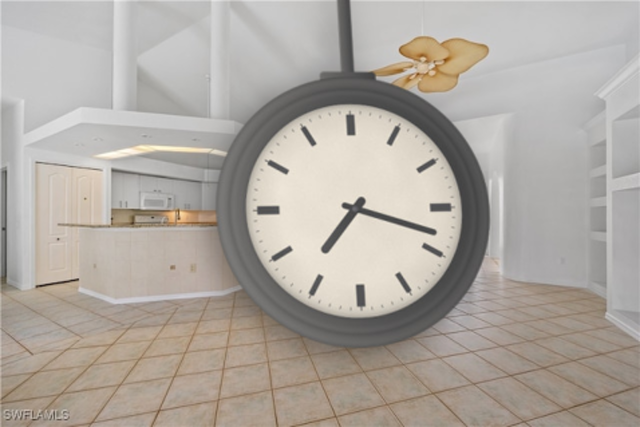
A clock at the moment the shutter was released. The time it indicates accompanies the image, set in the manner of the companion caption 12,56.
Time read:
7,18
